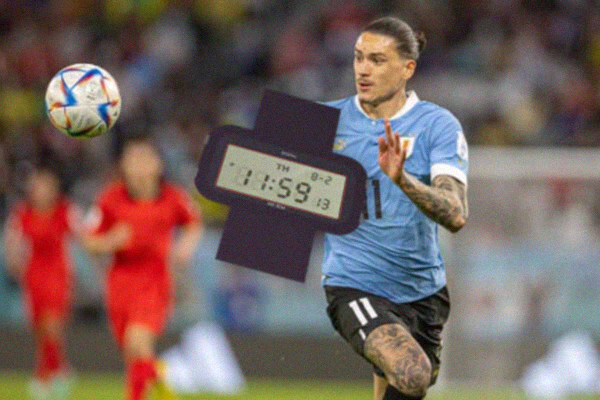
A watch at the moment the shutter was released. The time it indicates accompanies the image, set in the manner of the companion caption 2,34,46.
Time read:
11,59,13
